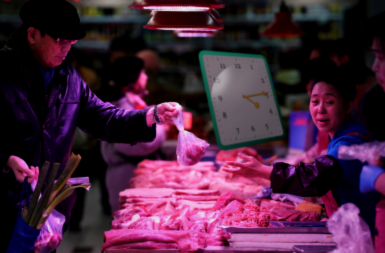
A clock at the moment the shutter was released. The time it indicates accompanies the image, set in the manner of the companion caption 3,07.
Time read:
4,14
